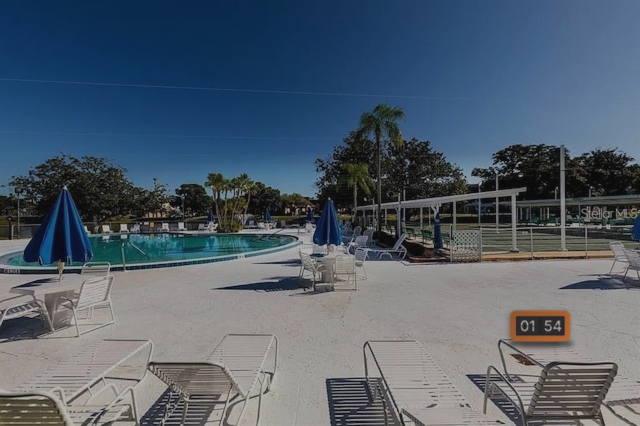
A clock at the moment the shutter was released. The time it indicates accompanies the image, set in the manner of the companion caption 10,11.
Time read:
1,54
